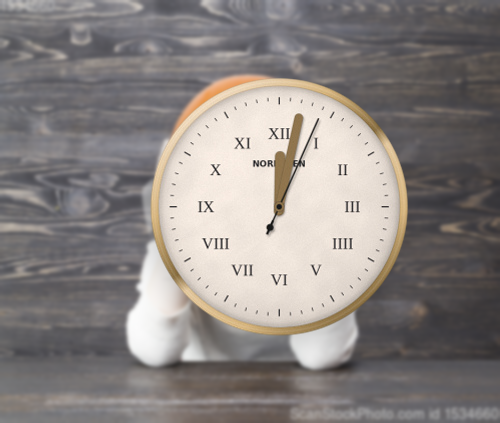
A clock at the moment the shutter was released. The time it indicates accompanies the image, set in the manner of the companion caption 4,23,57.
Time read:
12,02,04
